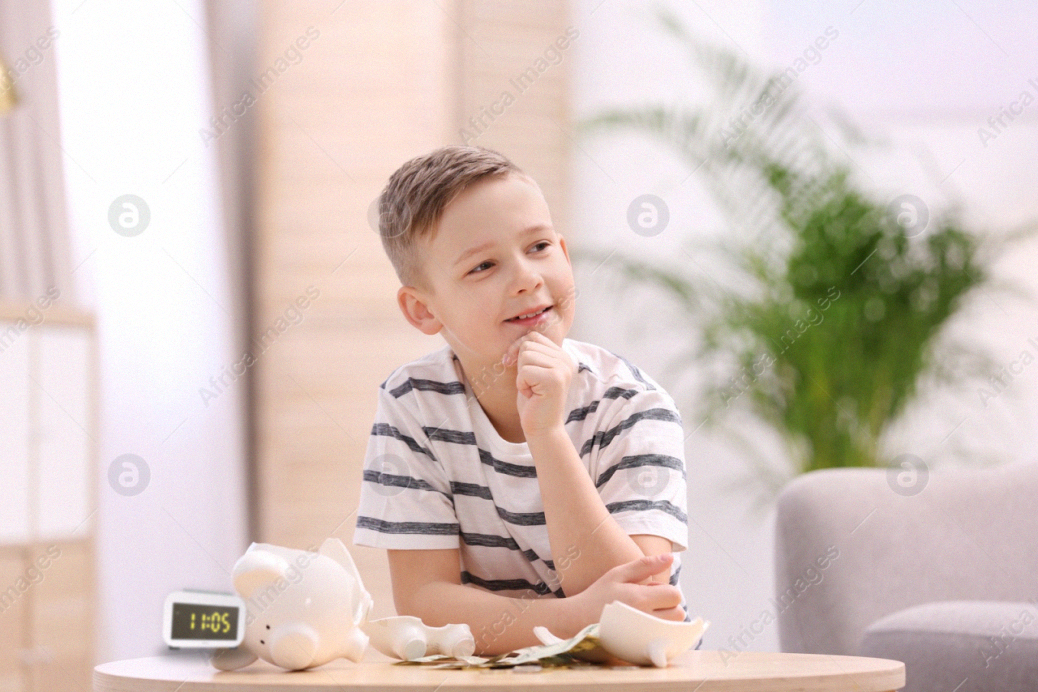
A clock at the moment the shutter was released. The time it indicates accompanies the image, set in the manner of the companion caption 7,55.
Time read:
11,05
